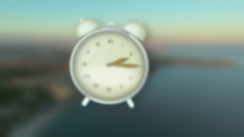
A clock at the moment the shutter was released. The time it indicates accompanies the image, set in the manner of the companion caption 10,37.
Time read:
2,15
